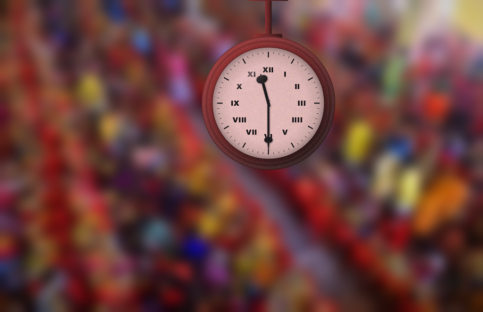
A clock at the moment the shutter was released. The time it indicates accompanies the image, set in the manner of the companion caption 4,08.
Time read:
11,30
